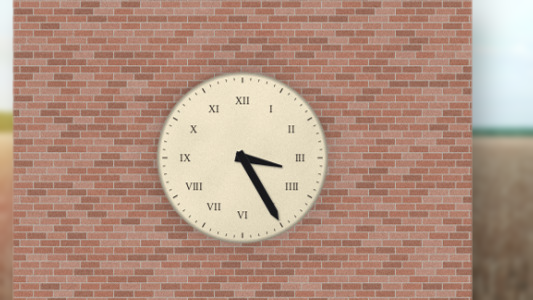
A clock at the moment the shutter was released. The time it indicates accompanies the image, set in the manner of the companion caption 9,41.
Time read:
3,25
